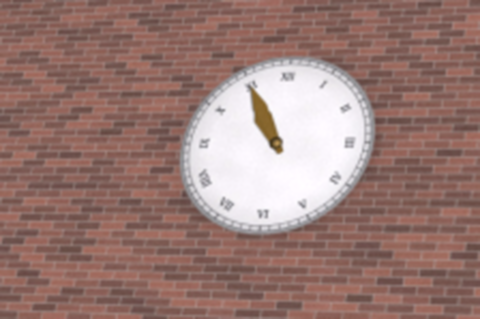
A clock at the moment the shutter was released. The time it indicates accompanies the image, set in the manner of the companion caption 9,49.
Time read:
10,55
